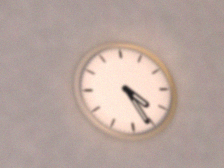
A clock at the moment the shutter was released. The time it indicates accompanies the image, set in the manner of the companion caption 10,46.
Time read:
4,26
